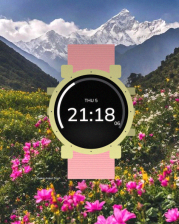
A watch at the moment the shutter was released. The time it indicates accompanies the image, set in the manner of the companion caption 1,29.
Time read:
21,18
